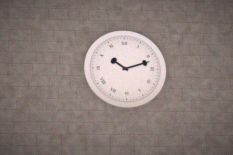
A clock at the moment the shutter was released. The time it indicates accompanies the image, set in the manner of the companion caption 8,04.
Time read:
10,12
